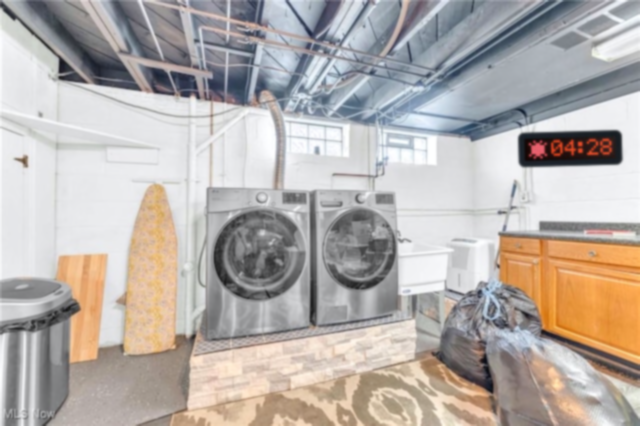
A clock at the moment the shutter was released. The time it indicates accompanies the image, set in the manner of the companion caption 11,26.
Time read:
4,28
